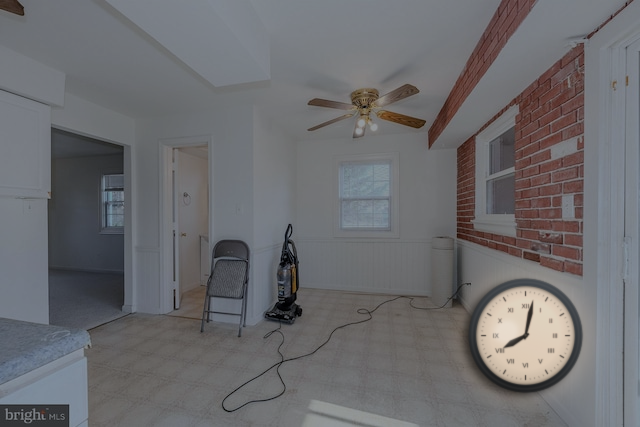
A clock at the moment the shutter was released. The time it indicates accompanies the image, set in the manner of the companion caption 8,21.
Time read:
8,02
